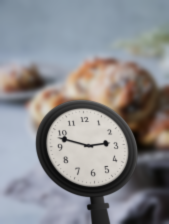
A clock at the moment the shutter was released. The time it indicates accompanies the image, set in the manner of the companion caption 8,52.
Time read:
2,48
